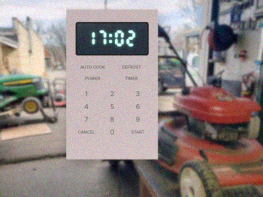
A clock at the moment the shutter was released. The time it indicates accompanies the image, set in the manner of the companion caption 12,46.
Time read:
17,02
